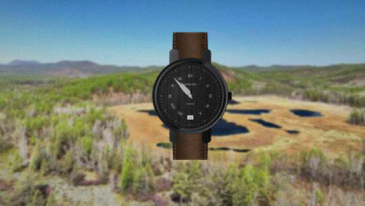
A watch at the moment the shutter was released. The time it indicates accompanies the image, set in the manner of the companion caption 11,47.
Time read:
10,53
